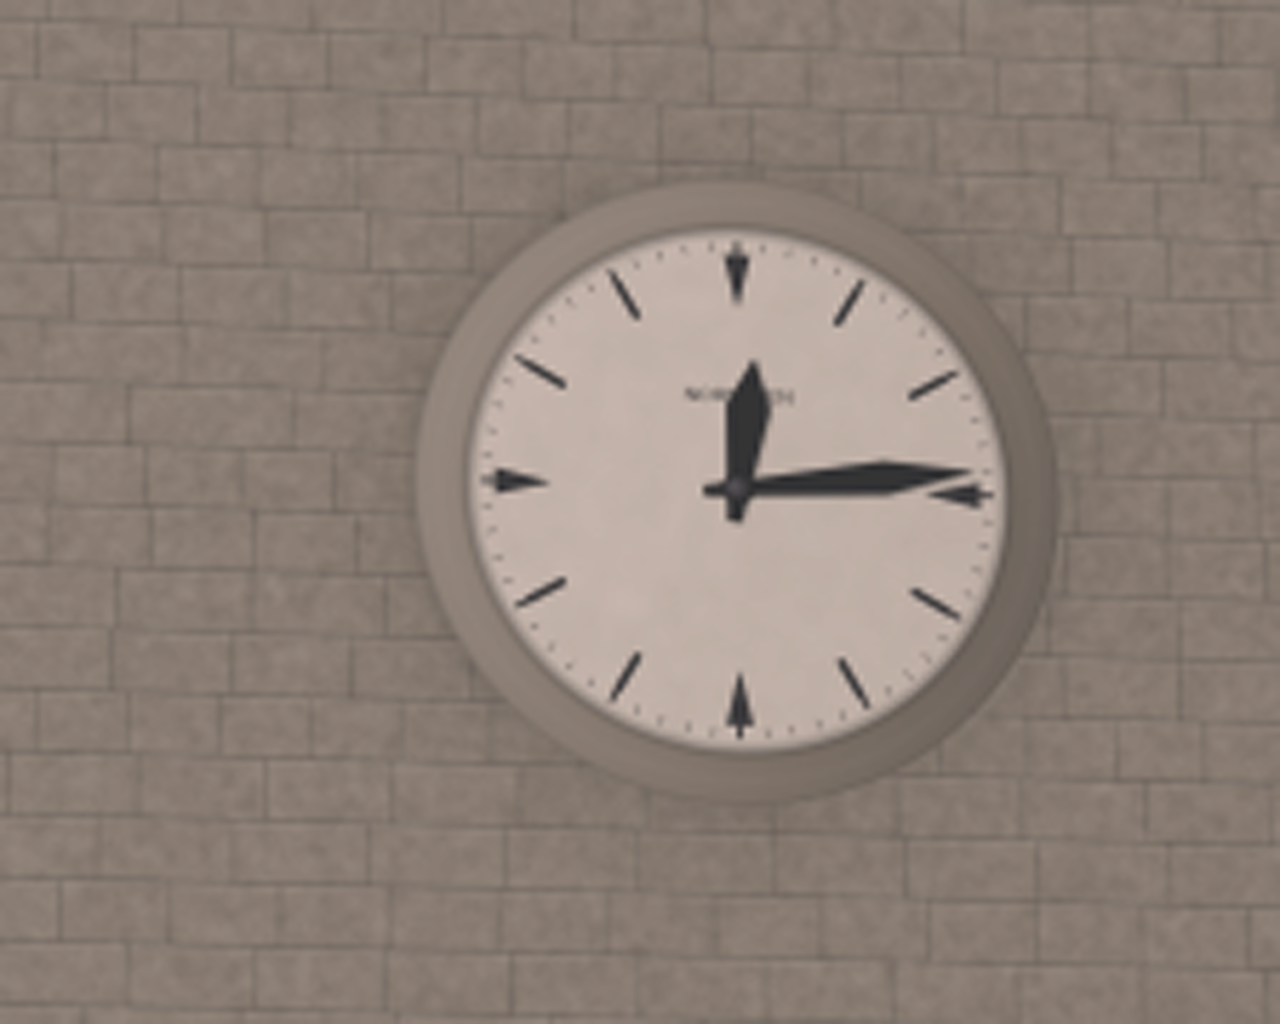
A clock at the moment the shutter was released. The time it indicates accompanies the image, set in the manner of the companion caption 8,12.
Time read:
12,14
